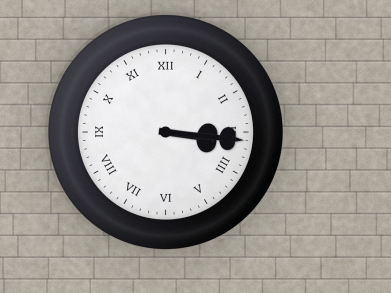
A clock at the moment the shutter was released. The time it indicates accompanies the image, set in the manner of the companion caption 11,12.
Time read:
3,16
